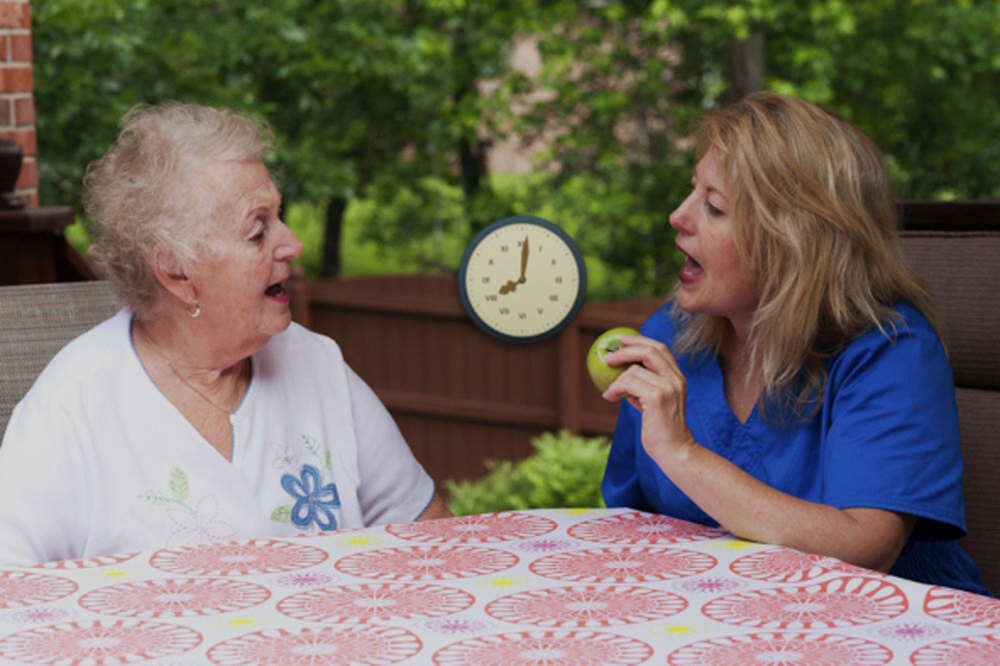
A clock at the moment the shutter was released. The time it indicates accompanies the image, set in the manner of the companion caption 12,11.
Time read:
8,01
